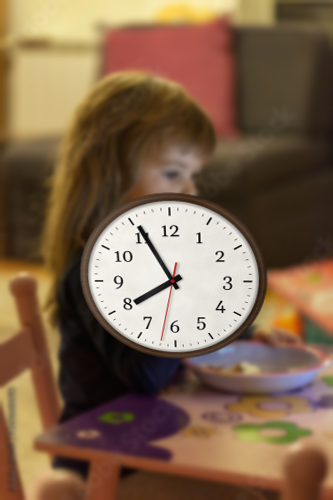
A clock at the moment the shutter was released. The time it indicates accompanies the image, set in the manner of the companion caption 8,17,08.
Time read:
7,55,32
